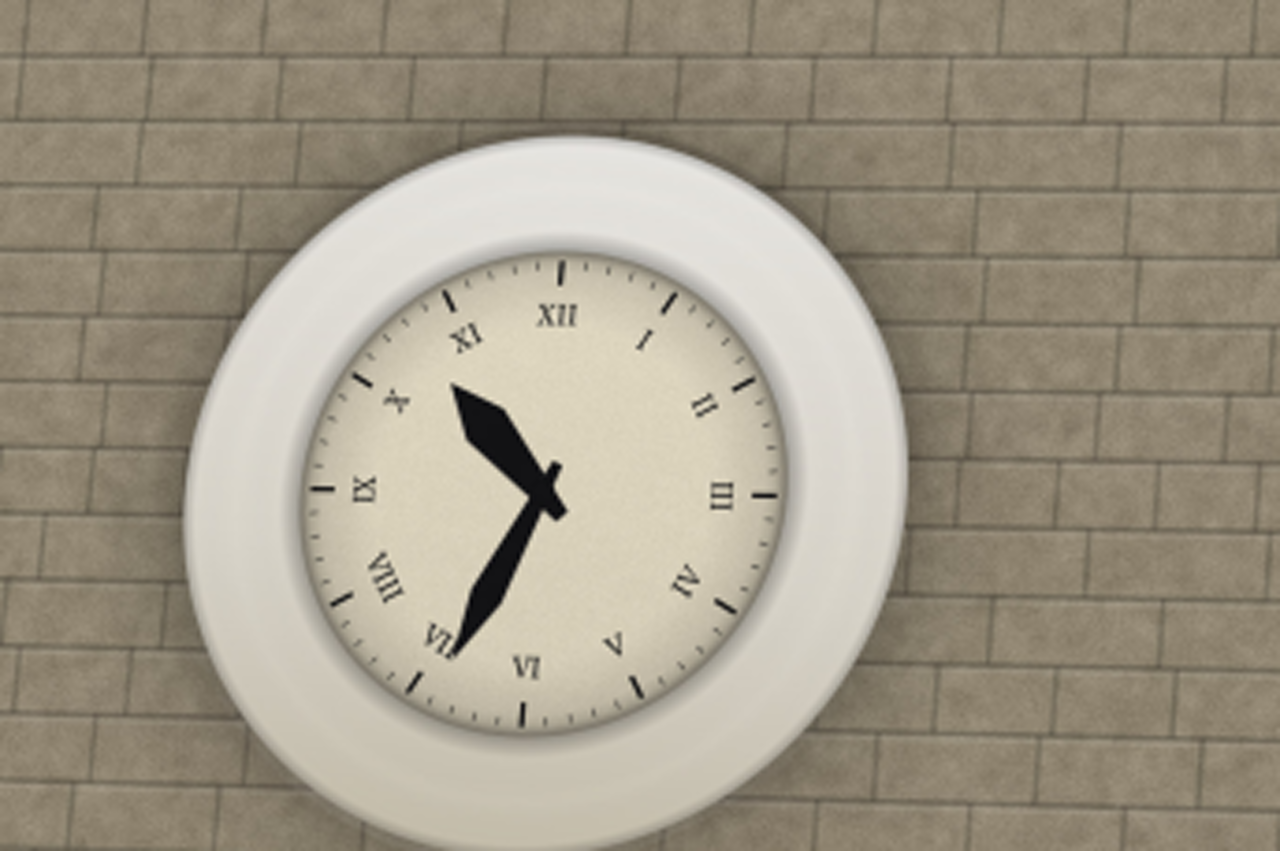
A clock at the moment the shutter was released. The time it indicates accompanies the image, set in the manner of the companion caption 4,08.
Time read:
10,34
